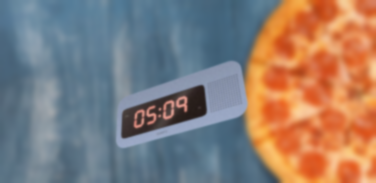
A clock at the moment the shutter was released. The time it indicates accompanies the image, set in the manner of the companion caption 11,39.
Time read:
5,09
